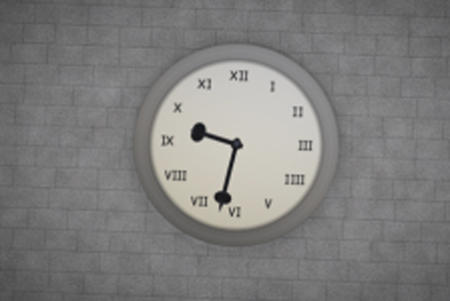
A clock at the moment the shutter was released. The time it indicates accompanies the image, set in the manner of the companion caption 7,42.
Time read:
9,32
